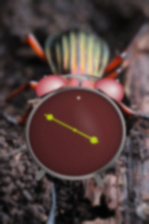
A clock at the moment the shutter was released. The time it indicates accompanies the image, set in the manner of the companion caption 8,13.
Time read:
3,49
